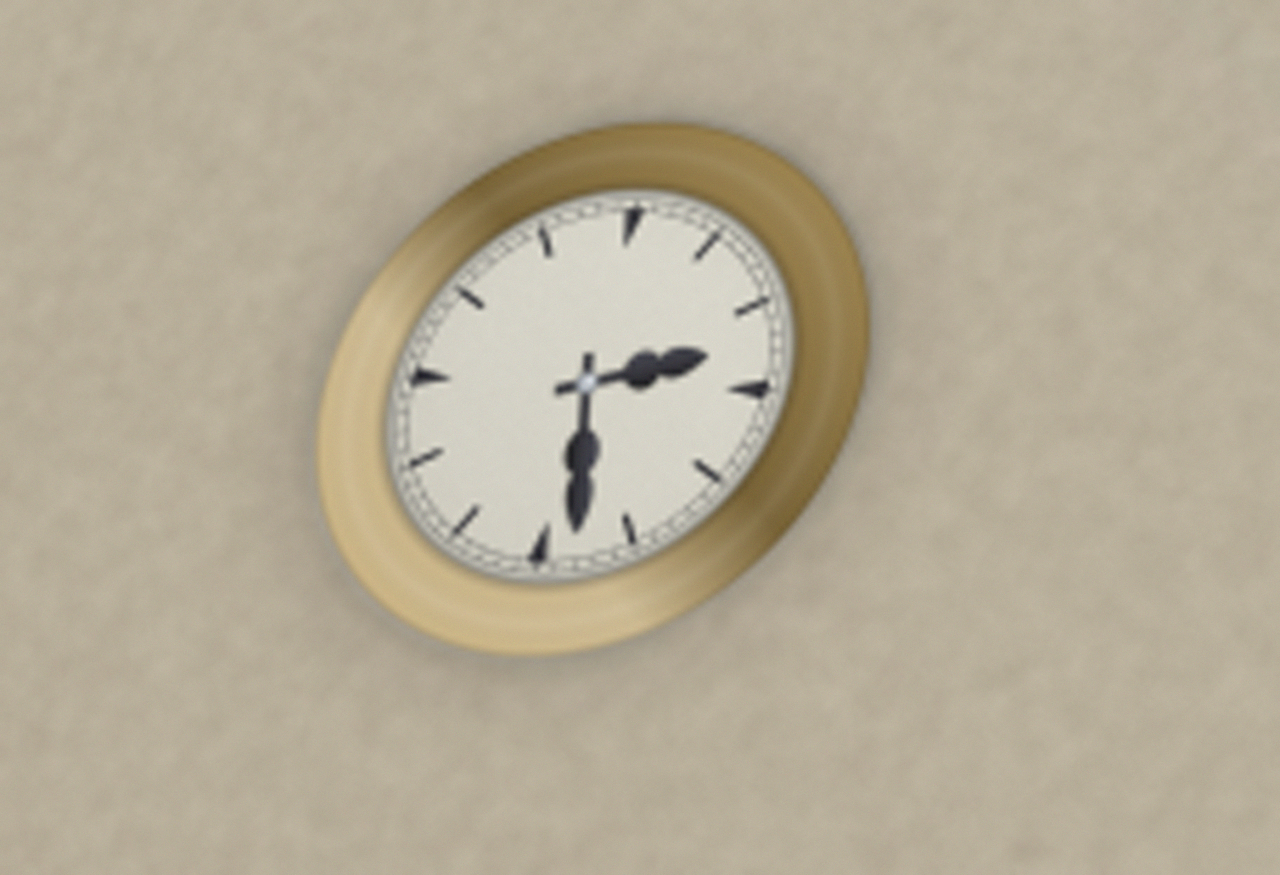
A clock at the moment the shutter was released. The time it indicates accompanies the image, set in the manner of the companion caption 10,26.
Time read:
2,28
